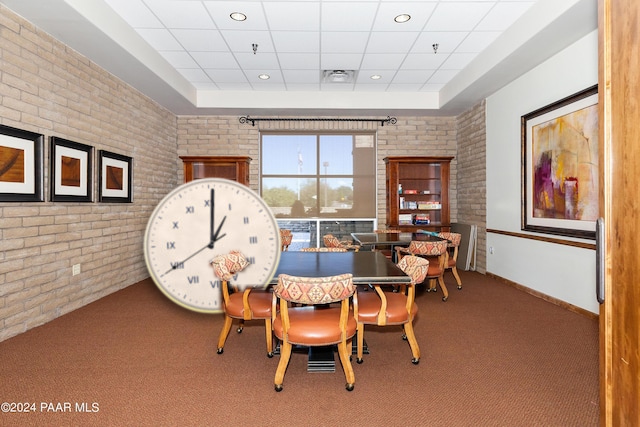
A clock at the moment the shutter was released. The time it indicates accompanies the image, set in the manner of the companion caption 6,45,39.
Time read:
1,00,40
